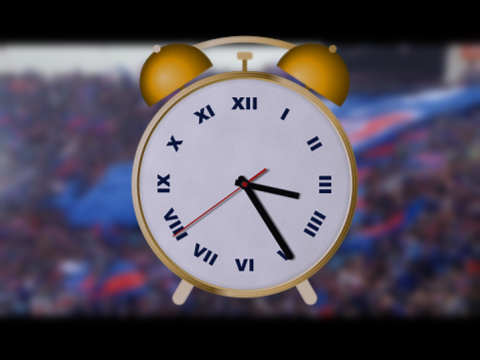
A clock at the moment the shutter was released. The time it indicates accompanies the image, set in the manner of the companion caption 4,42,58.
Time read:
3,24,39
